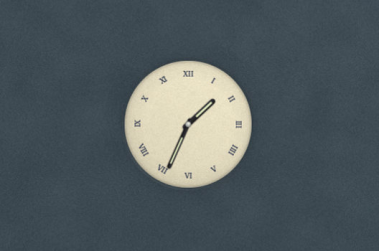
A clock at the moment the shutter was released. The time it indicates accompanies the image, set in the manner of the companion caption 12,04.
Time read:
1,34
